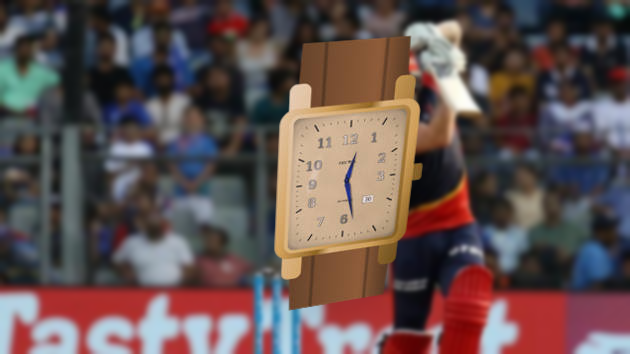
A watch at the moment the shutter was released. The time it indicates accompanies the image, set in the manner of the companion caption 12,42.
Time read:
12,28
